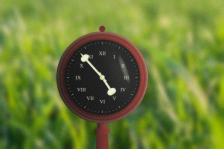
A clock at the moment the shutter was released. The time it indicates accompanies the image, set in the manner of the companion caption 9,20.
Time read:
4,53
